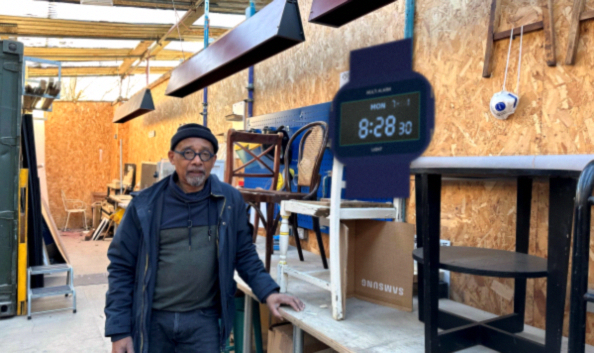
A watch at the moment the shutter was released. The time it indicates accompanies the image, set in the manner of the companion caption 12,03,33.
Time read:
8,28,30
